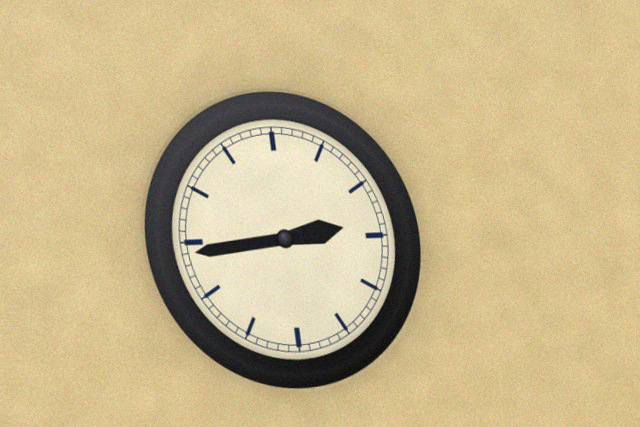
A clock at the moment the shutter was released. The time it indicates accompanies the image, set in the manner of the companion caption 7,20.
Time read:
2,44
